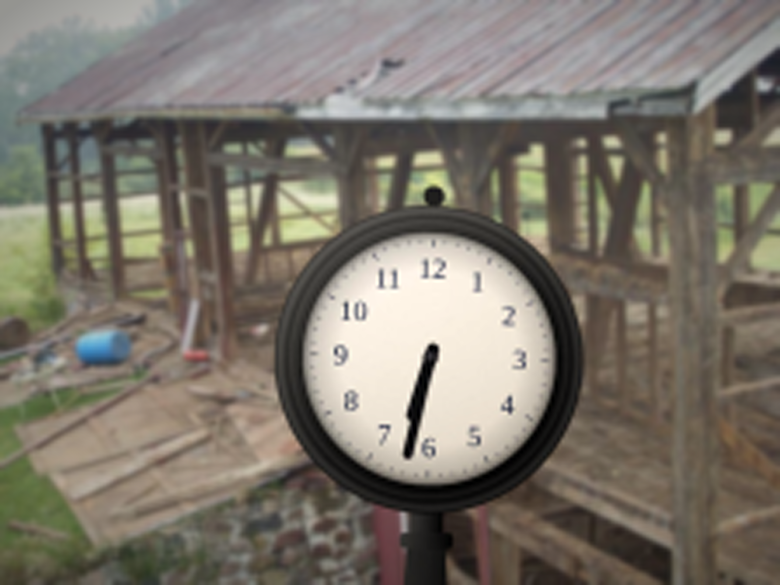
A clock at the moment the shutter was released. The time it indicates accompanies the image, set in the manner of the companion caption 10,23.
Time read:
6,32
